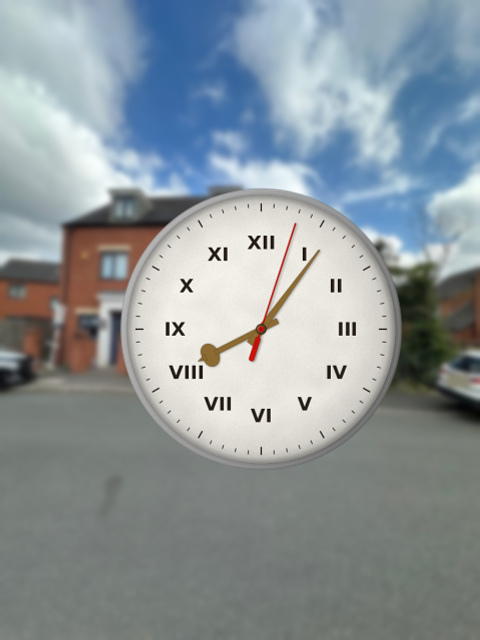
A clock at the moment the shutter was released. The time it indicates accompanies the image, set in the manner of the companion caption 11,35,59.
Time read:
8,06,03
